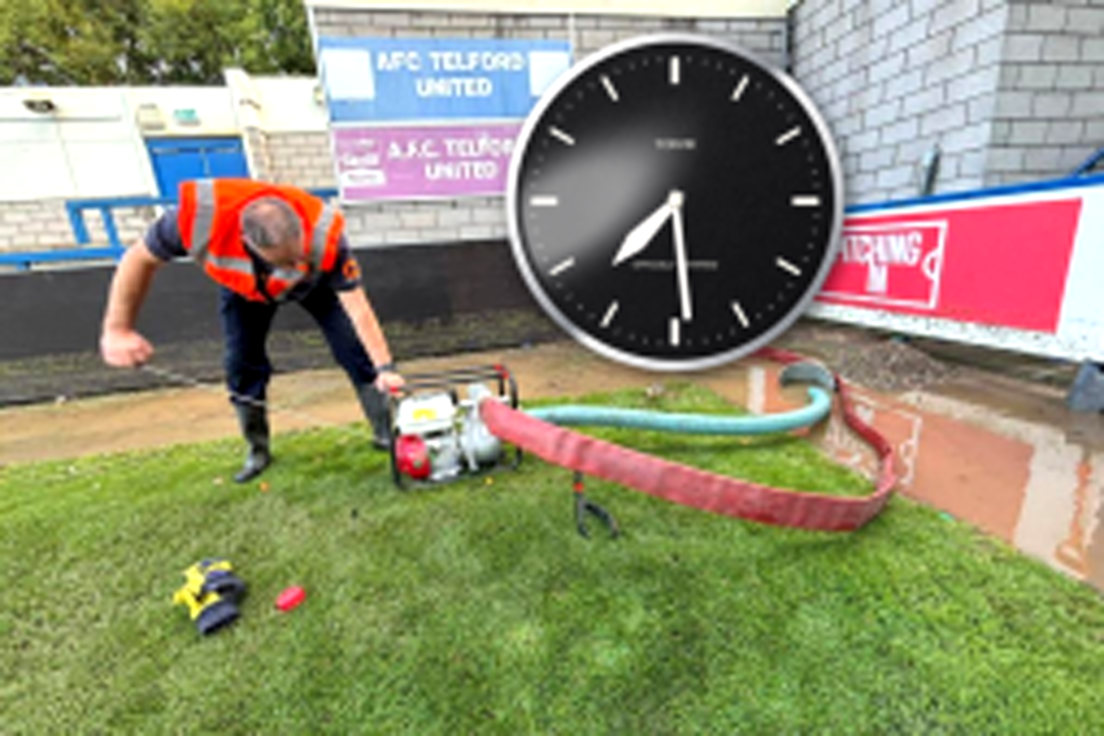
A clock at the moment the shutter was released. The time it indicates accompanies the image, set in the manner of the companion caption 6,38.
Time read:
7,29
